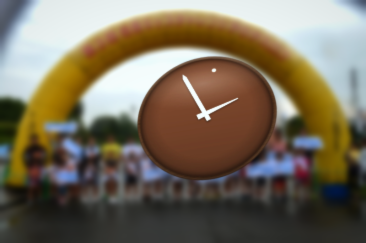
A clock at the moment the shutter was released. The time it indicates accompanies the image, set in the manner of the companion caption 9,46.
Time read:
1,54
